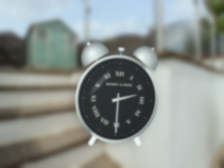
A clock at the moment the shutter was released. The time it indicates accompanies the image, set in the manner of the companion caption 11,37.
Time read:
2,30
